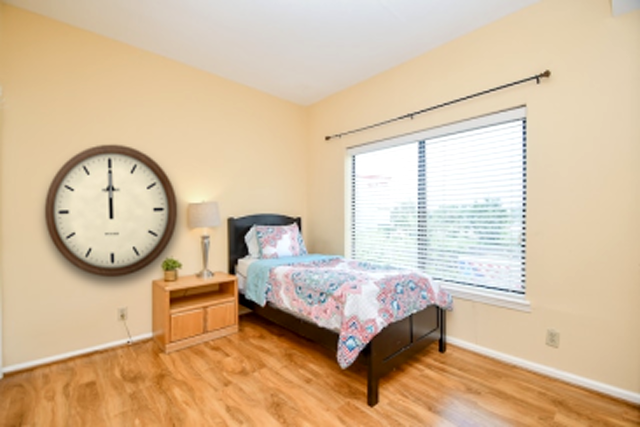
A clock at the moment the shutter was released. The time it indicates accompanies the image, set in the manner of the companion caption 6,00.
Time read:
12,00
